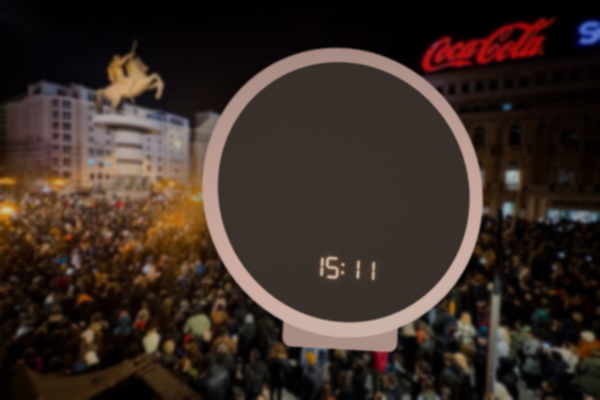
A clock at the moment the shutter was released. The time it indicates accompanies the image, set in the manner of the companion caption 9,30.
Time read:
15,11
